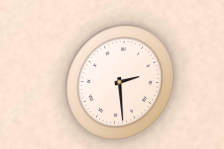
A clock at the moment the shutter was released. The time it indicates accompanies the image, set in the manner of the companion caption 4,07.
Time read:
2,28
